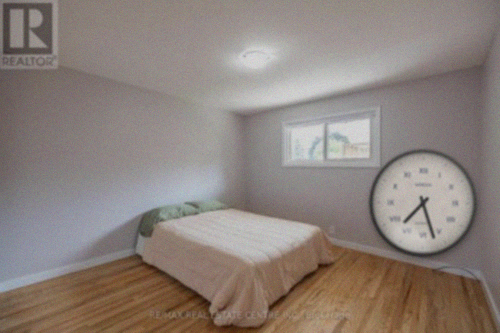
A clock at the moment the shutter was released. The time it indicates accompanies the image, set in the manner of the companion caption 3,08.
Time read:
7,27
